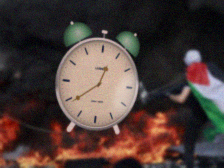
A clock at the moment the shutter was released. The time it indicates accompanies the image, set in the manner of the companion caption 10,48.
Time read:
12,39
